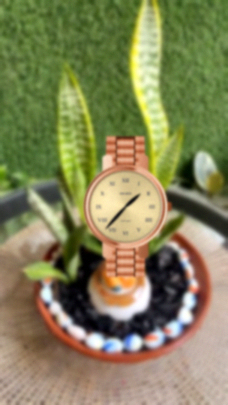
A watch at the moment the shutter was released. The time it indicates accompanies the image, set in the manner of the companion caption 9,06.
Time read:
1,37
